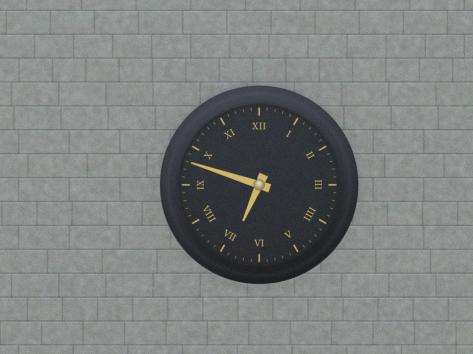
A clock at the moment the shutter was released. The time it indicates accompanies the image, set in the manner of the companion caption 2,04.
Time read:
6,48
